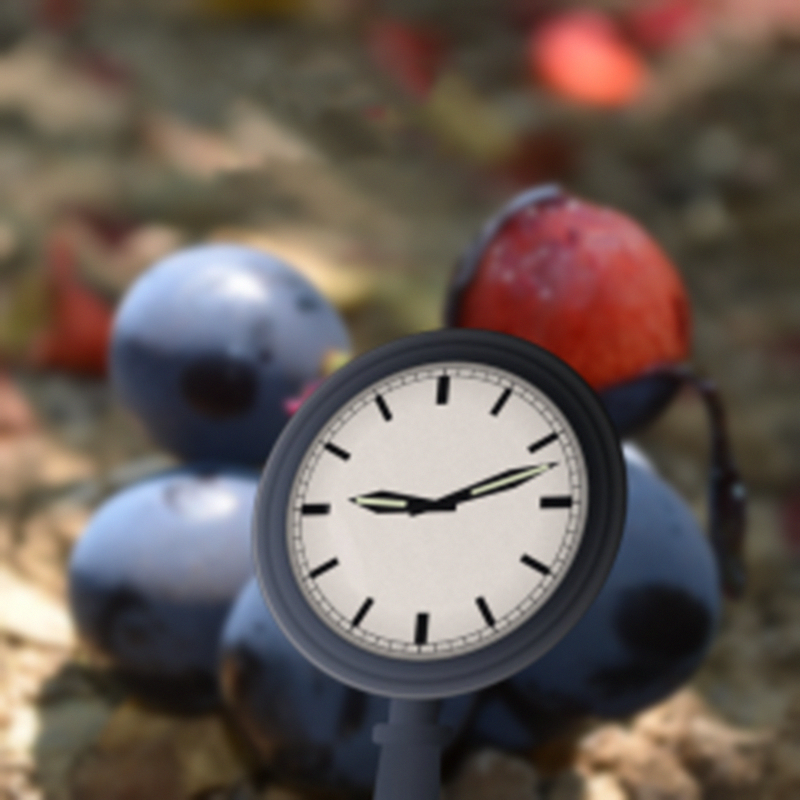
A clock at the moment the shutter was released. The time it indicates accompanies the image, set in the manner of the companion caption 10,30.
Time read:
9,12
